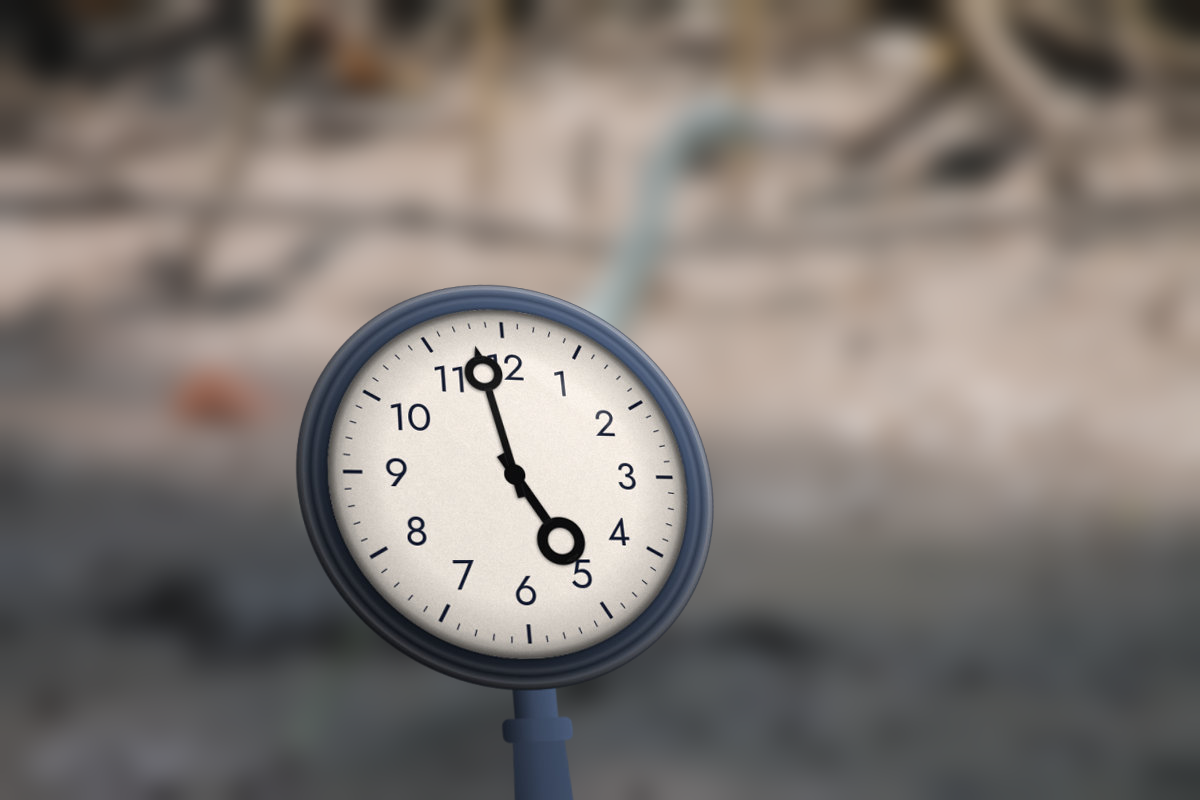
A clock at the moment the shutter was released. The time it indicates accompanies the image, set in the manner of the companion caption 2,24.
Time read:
4,58
